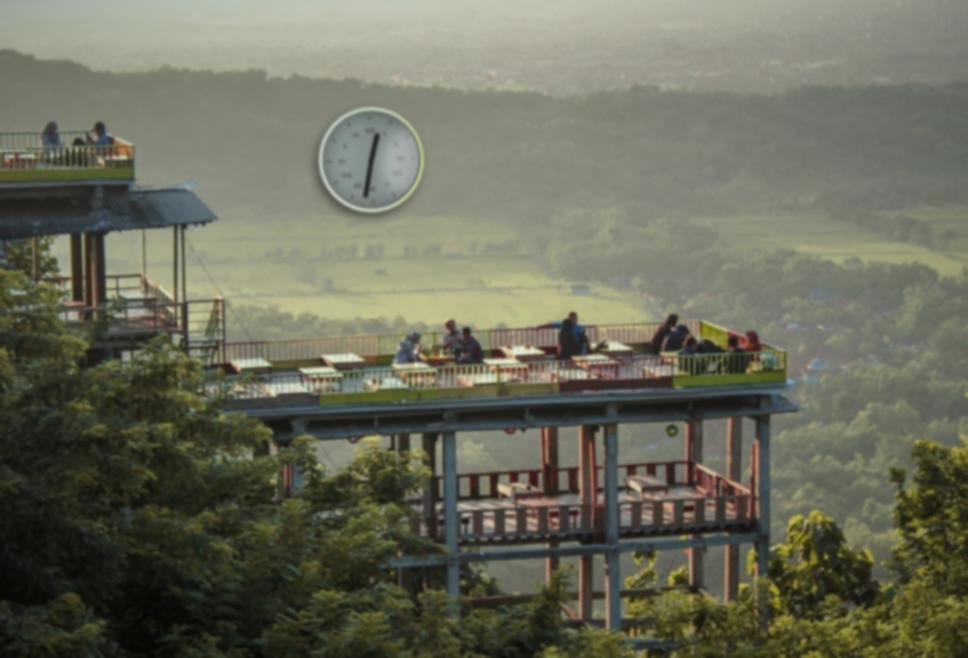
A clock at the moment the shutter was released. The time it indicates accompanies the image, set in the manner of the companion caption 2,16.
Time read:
12,32
